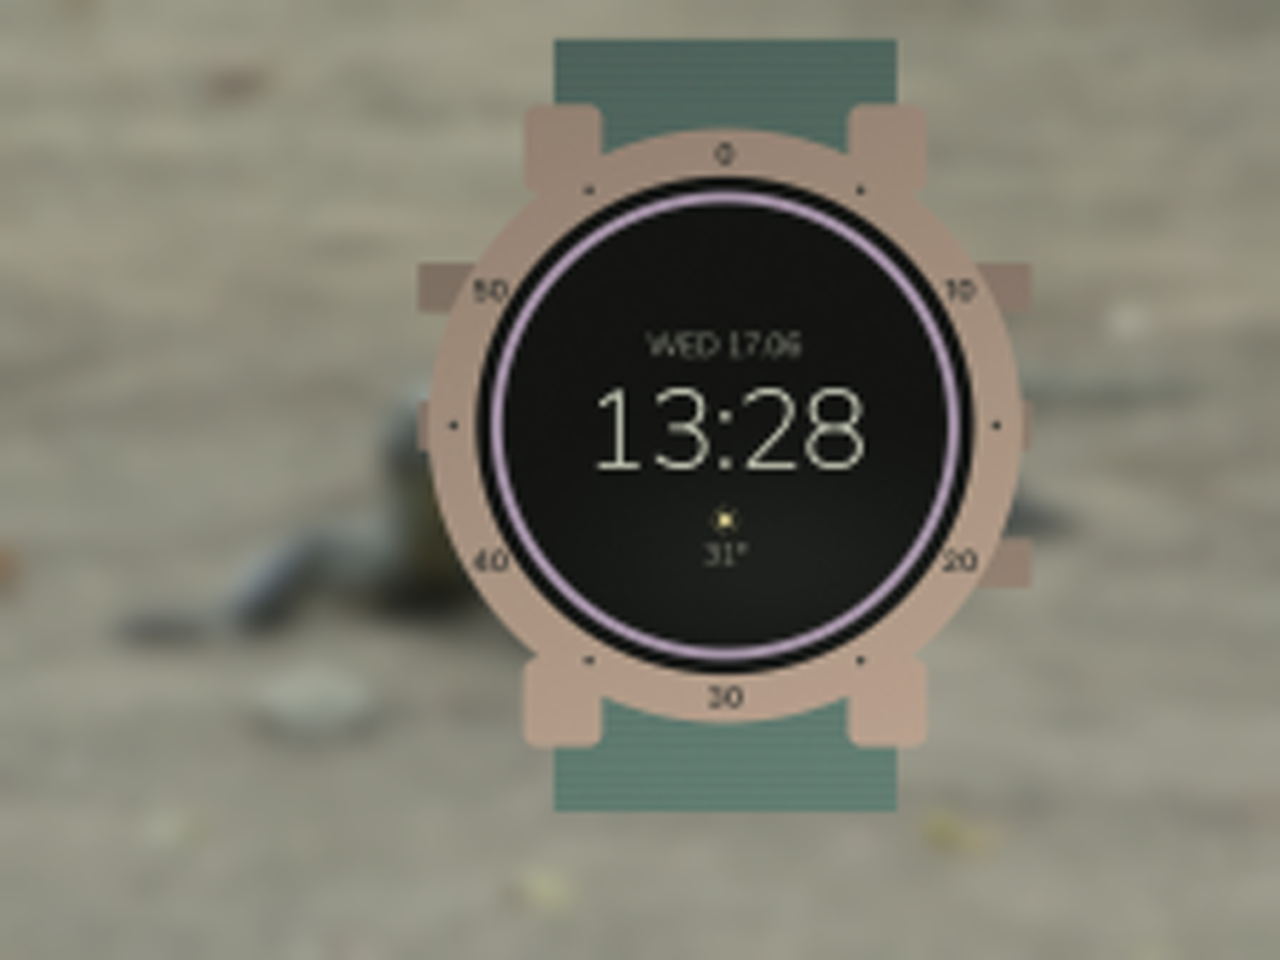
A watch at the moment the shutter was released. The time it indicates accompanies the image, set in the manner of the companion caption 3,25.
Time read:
13,28
